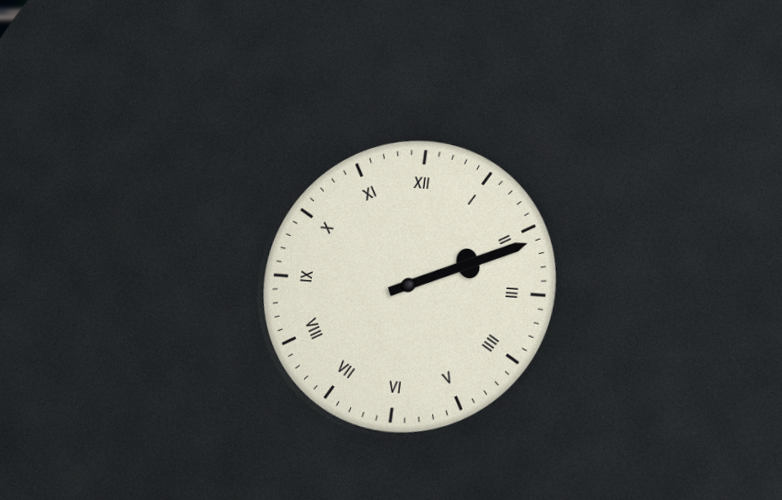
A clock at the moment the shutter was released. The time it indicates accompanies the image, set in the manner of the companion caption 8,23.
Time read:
2,11
